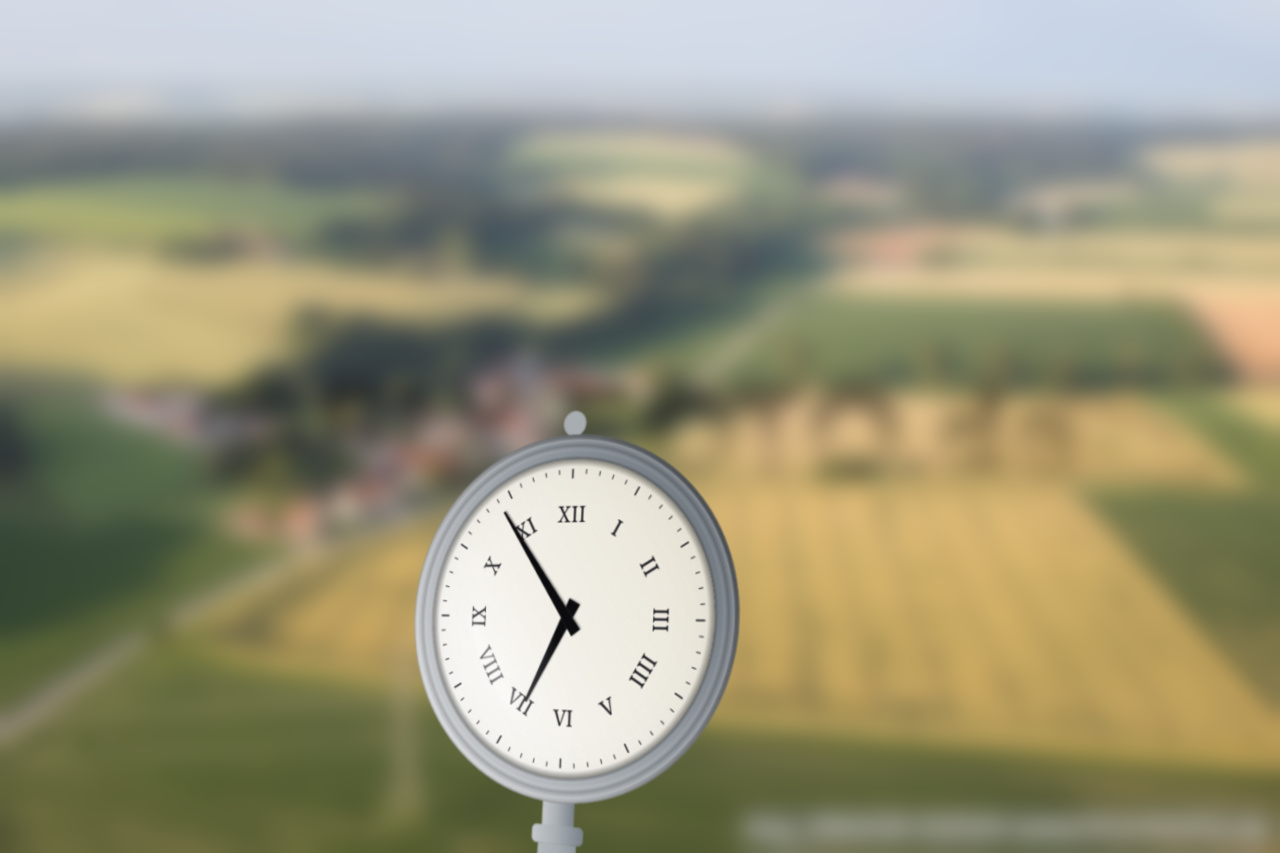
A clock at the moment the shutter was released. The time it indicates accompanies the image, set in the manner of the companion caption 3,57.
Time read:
6,54
